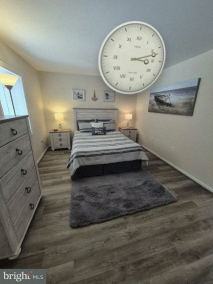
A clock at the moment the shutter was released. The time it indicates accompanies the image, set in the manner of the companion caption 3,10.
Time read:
3,12
